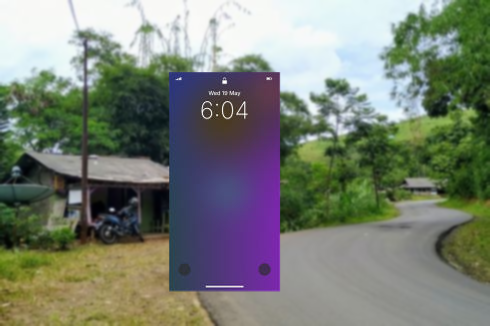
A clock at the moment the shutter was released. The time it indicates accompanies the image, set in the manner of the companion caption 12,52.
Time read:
6,04
